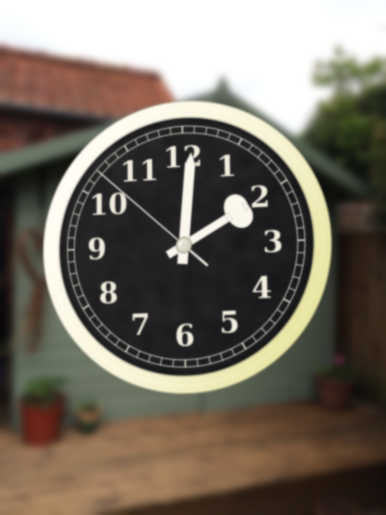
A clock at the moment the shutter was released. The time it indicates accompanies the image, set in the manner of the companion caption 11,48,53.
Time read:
2,00,52
